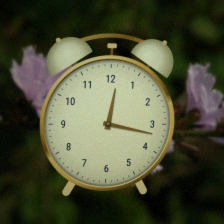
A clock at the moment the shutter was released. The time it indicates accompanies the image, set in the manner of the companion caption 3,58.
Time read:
12,17
